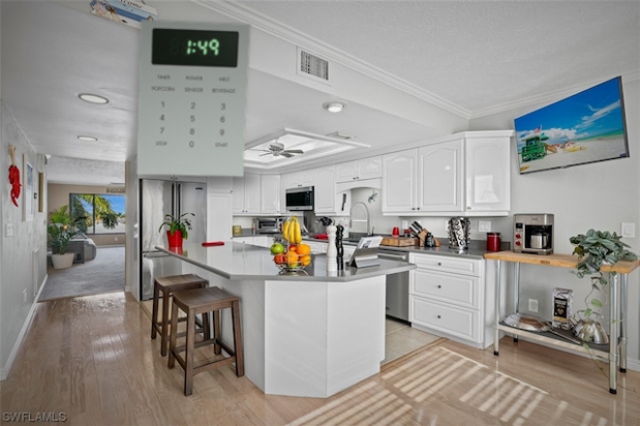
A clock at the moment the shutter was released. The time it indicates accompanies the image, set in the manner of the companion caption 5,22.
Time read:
1,49
